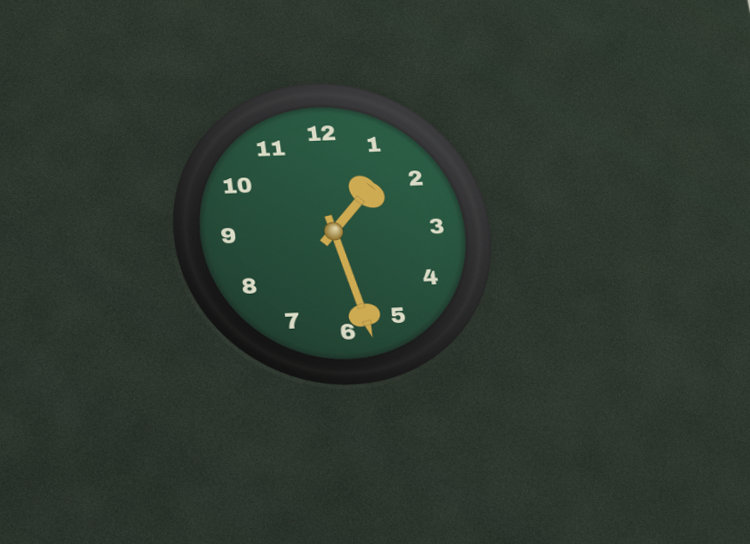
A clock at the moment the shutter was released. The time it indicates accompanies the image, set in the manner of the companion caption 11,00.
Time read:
1,28
